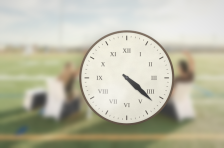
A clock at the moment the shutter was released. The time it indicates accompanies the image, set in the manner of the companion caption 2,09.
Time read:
4,22
